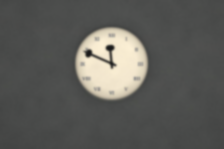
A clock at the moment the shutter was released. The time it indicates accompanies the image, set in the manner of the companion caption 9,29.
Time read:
11,49
